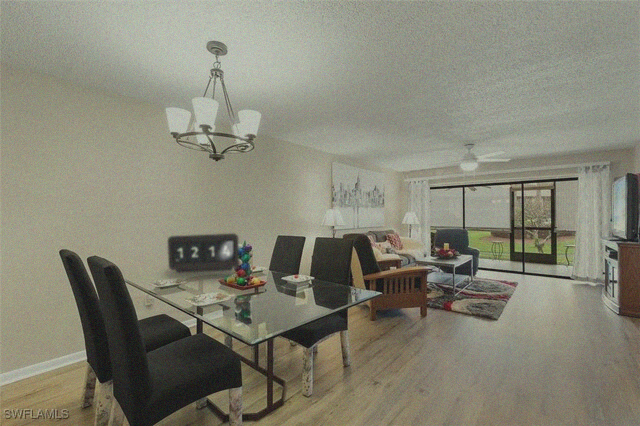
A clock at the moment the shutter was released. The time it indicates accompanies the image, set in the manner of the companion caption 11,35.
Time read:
12,14
